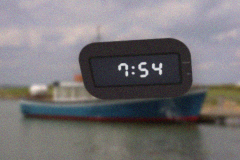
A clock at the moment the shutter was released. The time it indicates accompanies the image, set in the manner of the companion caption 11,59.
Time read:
7,54
